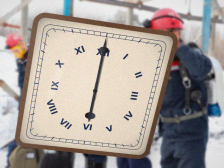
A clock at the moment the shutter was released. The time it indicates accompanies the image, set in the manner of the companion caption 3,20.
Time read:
6,00
